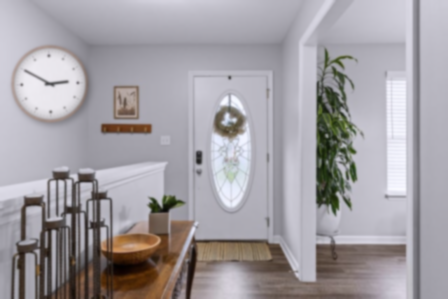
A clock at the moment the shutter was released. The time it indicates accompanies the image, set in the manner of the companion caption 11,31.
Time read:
2,50
